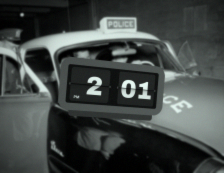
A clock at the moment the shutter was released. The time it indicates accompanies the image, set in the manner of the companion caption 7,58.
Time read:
2,01
